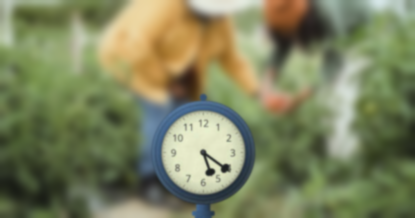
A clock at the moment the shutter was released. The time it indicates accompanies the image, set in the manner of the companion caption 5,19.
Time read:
5,21
